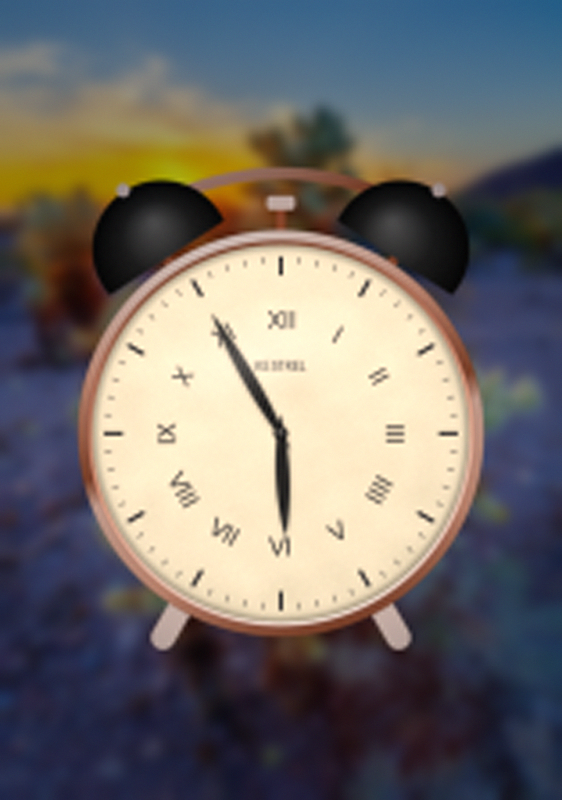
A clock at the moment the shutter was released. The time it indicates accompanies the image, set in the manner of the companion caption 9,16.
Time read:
5,55
